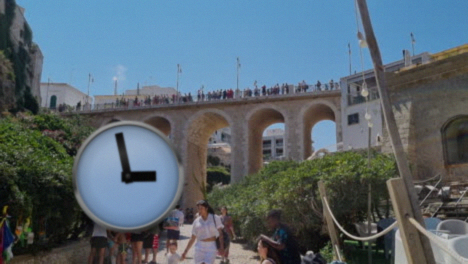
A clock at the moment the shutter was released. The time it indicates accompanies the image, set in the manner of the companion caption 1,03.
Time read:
2,58
